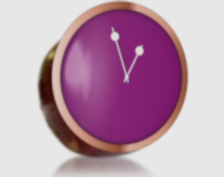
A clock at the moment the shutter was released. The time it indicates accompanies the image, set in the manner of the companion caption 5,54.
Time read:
12,57
